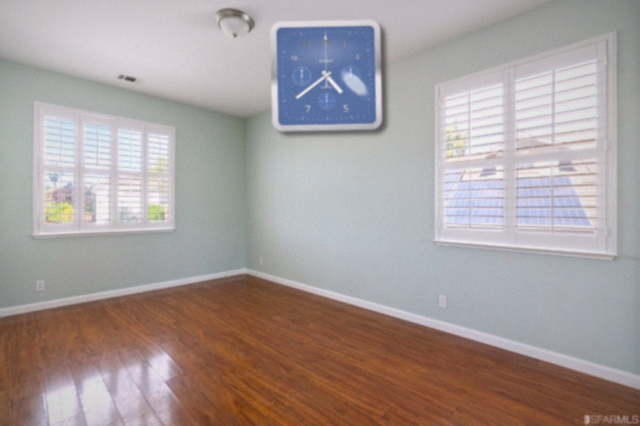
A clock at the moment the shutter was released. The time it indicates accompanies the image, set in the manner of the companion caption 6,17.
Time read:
4,39
